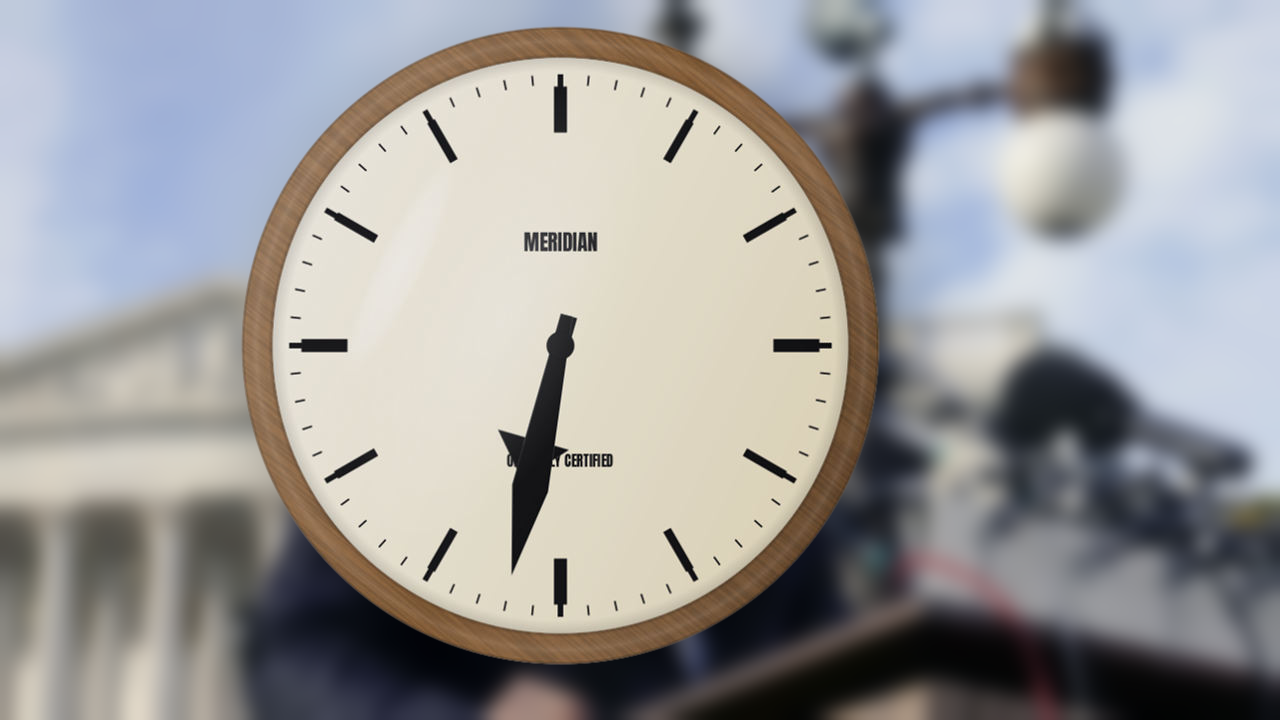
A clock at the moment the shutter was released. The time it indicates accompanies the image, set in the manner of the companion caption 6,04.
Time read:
6,32
